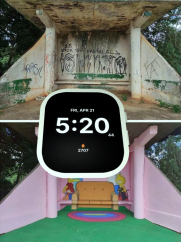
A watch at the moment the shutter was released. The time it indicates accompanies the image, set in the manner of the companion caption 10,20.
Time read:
5,20
